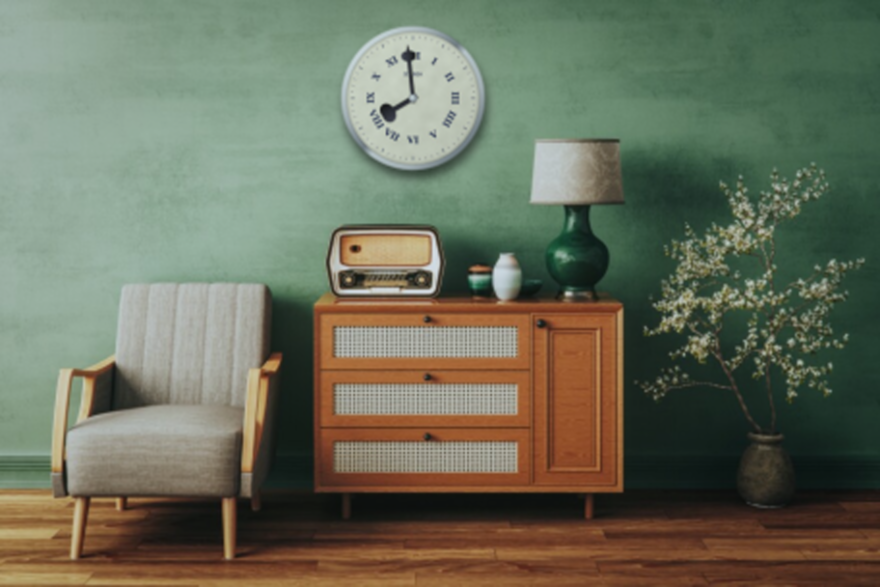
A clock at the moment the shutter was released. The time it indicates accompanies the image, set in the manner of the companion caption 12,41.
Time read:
7,59
